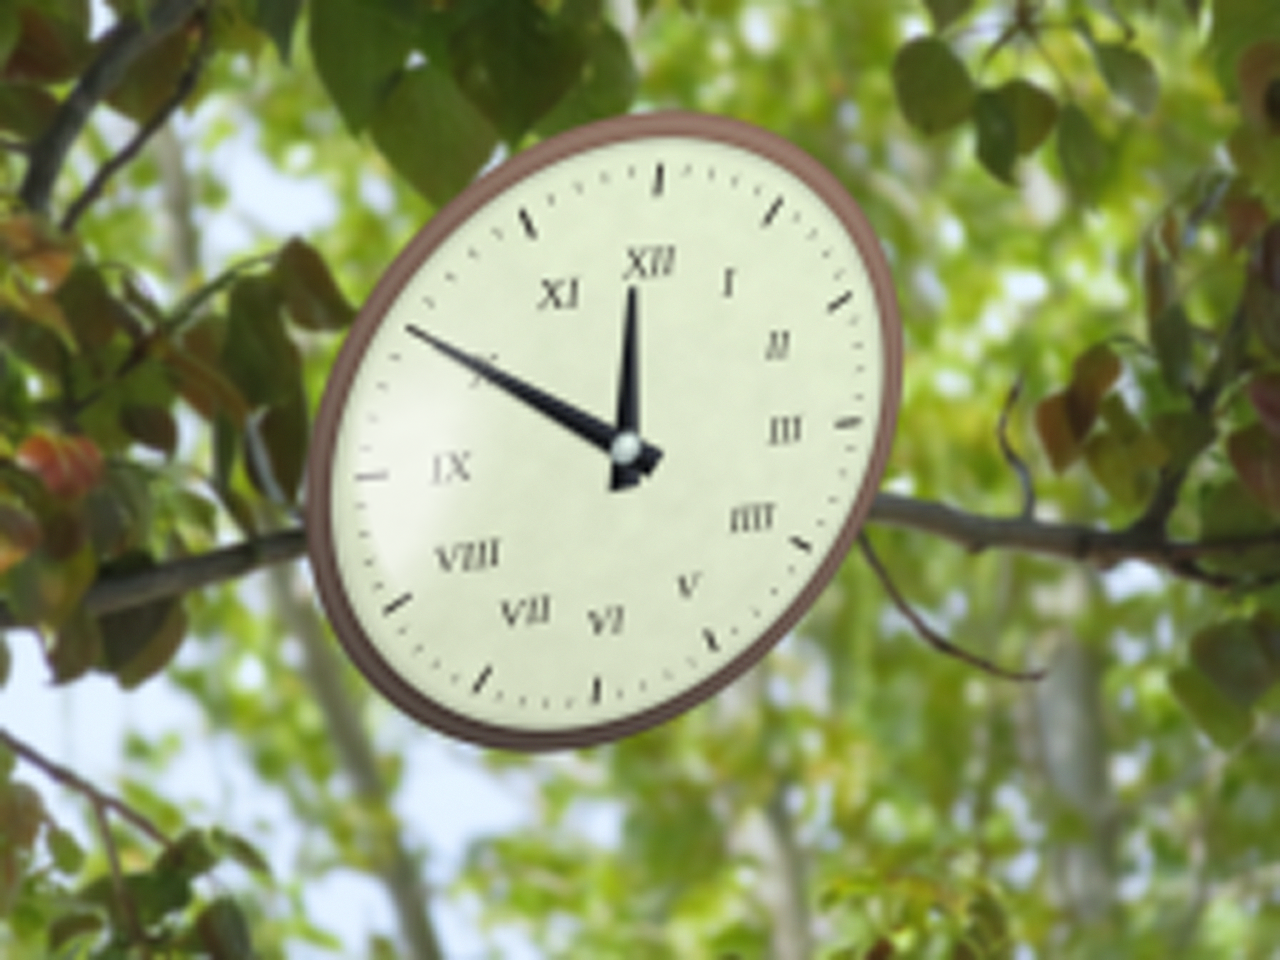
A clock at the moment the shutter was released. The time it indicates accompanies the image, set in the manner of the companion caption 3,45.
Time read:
11,50
